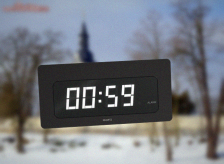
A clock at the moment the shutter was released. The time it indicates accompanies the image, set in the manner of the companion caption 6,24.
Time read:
0,59
